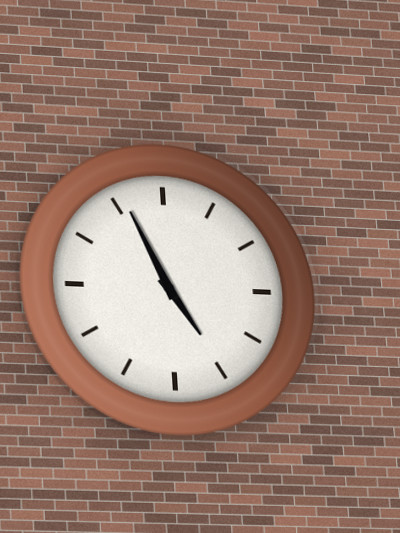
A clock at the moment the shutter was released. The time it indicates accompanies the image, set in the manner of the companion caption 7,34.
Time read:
4,56
